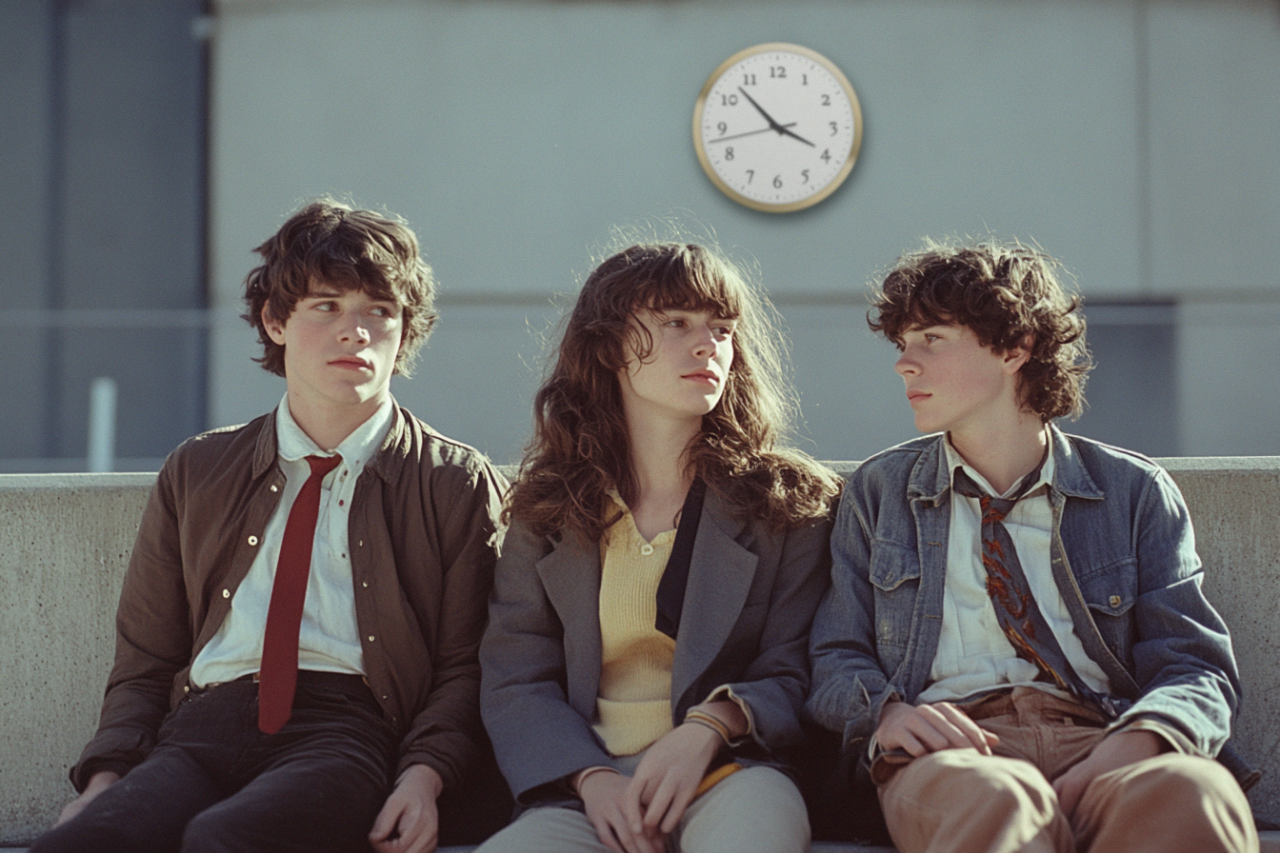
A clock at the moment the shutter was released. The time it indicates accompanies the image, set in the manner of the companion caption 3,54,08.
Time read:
3,52,43
